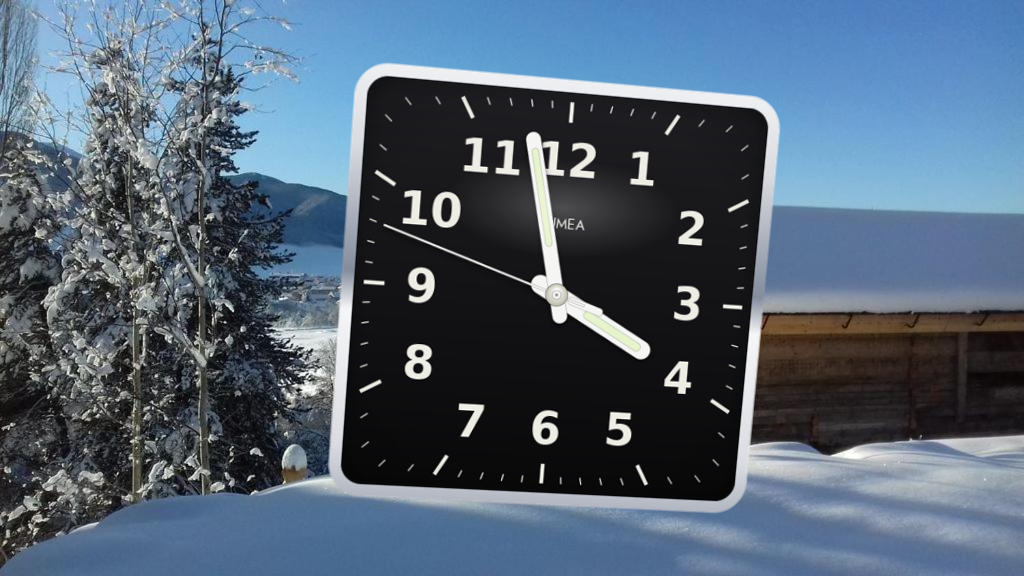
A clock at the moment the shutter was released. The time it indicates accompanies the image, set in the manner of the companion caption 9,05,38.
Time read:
3,57,48
